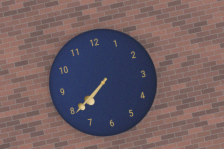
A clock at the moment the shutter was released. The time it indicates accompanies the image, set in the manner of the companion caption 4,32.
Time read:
7,39
